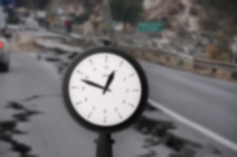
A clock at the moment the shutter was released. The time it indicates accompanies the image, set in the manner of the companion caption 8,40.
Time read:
12,48
